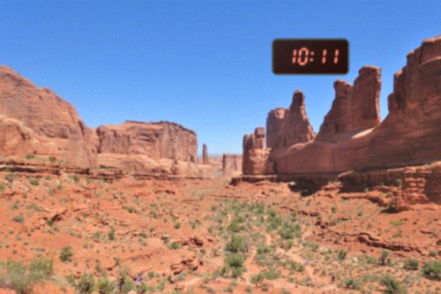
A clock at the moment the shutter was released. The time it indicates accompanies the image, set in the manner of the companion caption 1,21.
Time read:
10,11
